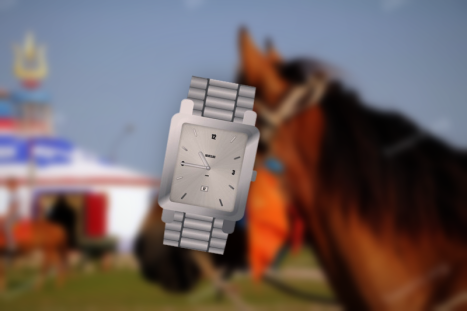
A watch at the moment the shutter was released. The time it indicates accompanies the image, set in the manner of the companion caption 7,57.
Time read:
10,45
